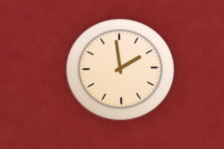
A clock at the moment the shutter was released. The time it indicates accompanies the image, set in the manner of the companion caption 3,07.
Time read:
1,59
